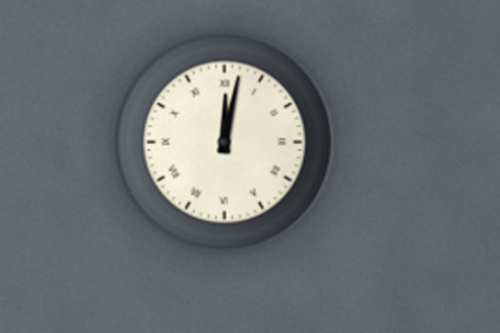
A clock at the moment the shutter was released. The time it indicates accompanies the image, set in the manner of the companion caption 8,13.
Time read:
12,02
